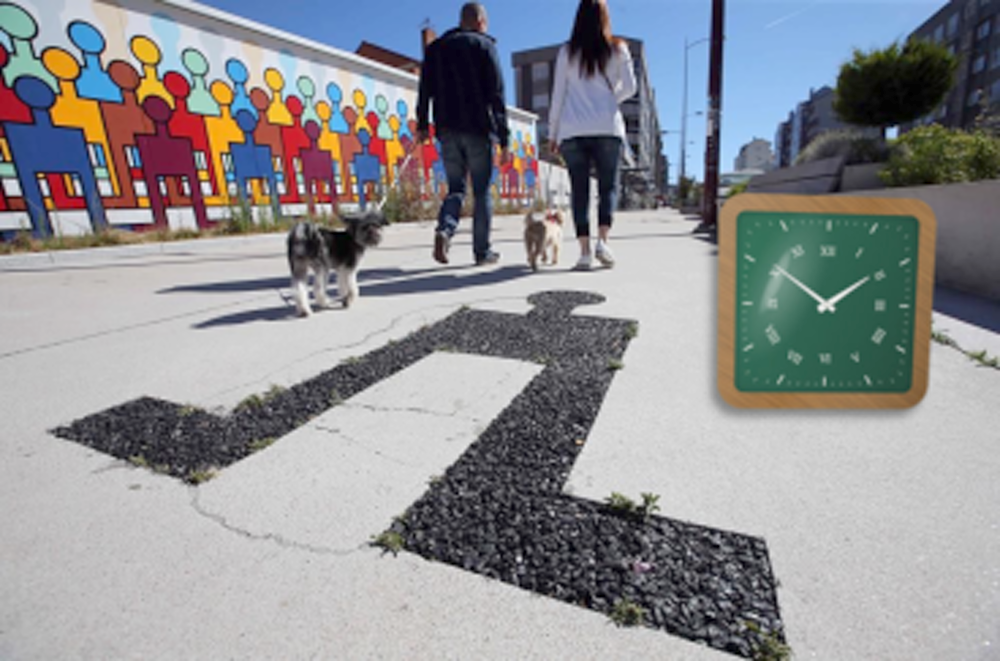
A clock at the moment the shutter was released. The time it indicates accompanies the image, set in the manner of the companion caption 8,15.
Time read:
1,51
